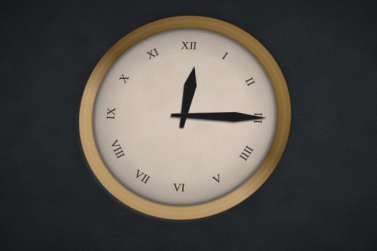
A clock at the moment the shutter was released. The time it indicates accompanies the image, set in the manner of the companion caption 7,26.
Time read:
12,15
